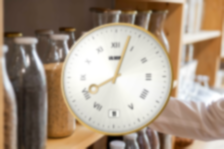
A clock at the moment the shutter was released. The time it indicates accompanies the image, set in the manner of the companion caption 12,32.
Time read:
8,03
